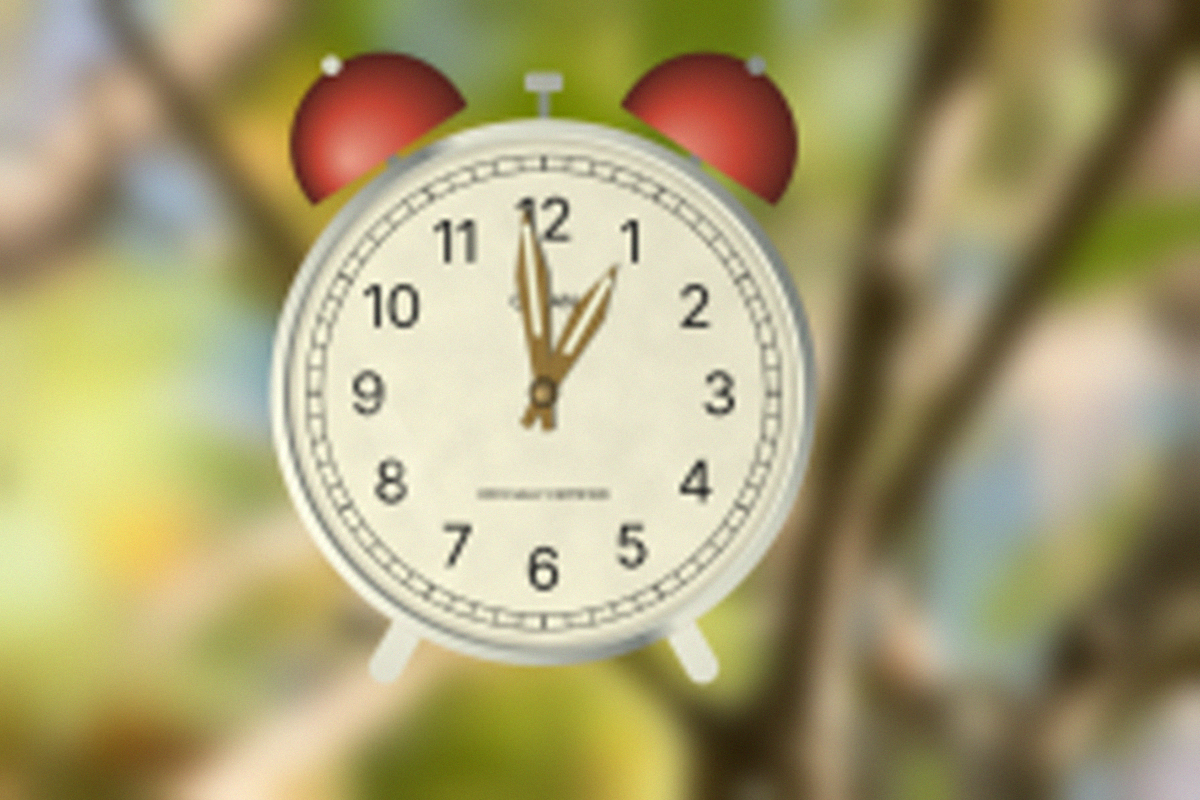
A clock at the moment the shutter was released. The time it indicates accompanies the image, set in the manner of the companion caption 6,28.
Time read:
12,59
